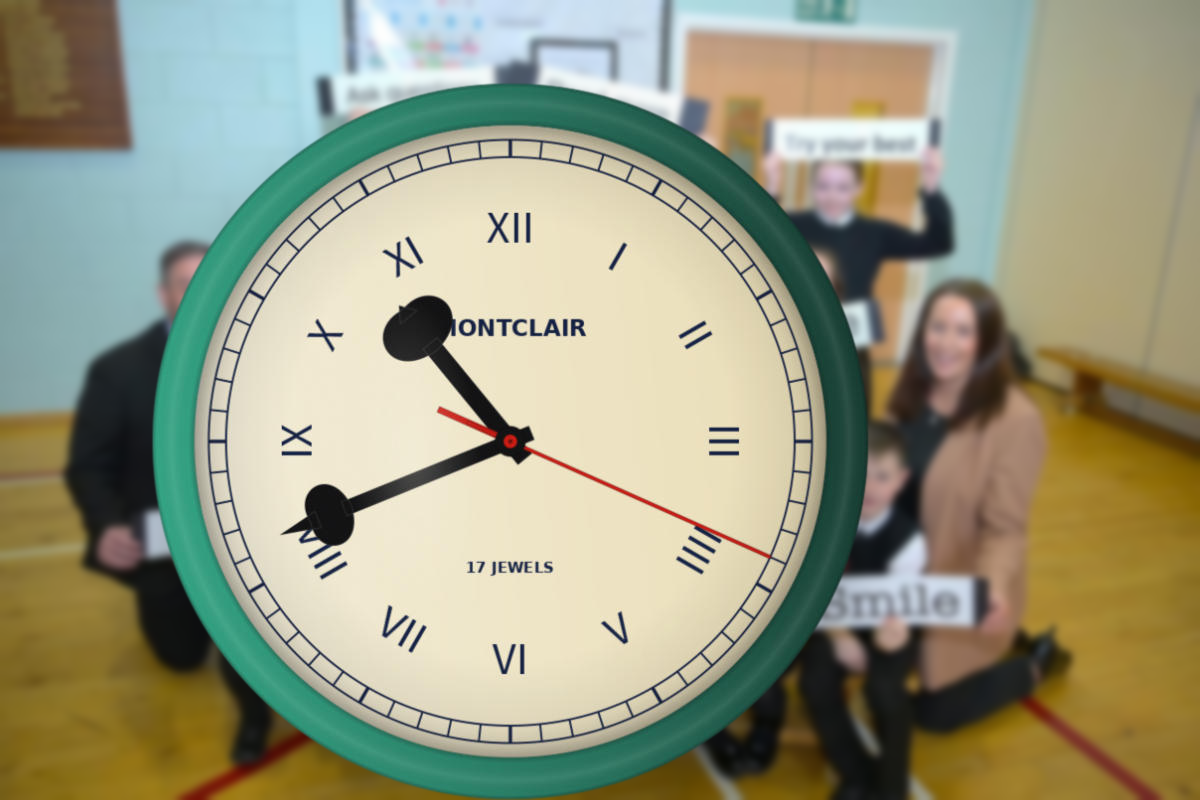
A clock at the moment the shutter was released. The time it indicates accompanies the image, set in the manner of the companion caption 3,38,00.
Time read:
10,41,19
